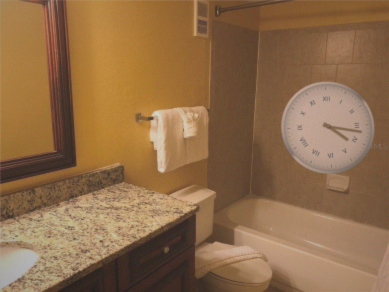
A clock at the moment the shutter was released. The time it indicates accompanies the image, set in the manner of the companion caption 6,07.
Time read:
4,17
